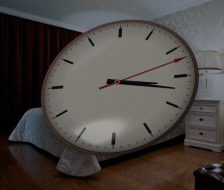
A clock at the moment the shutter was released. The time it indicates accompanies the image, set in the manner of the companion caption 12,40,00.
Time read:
3,17,12
